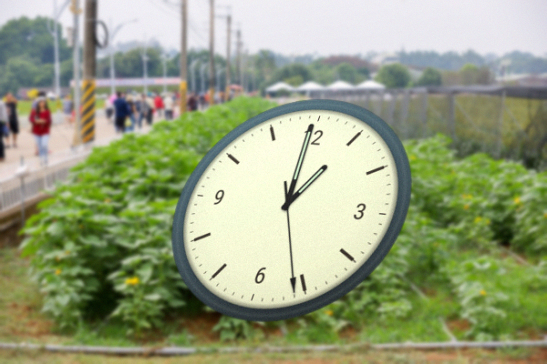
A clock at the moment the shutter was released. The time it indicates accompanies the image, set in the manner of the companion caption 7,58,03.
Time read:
12,59,26
